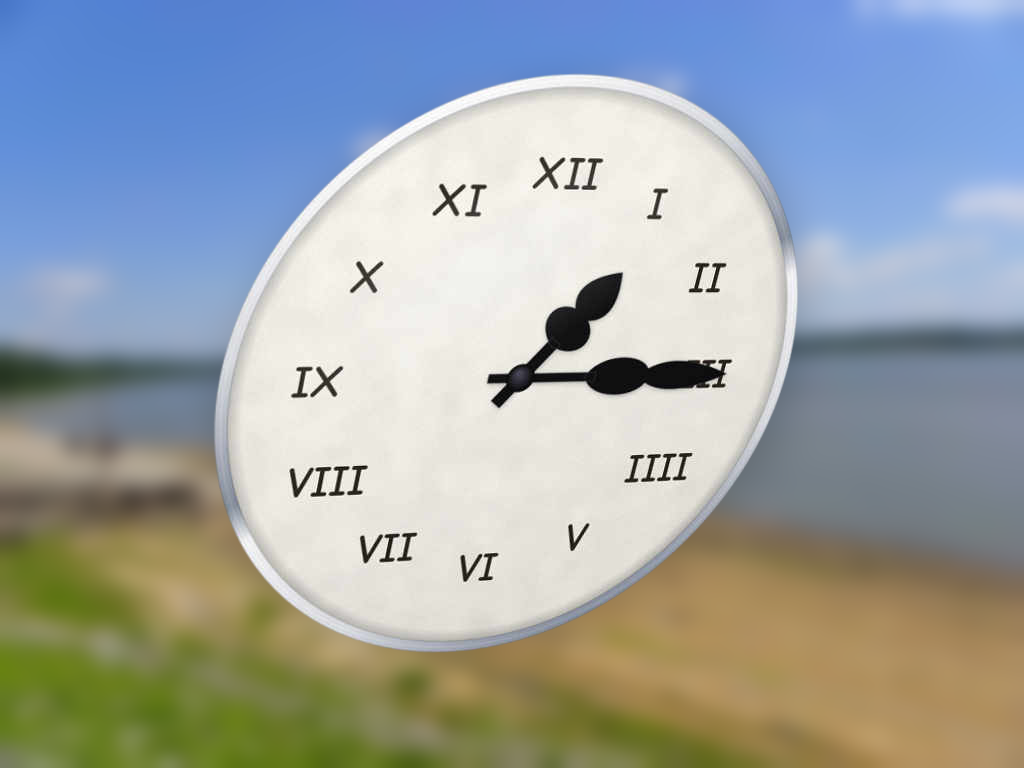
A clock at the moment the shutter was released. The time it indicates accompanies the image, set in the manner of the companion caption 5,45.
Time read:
1,15
